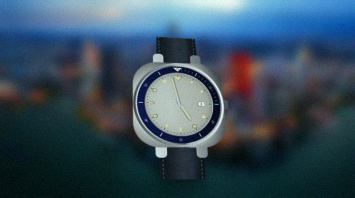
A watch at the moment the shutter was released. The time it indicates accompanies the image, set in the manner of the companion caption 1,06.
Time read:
4,58
